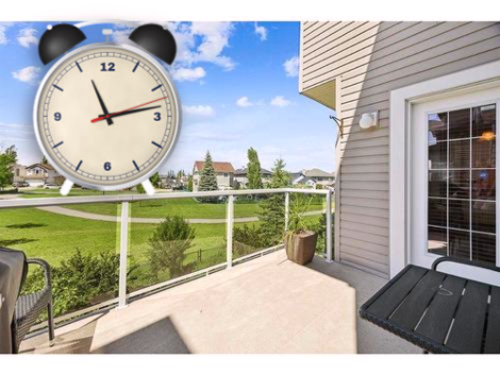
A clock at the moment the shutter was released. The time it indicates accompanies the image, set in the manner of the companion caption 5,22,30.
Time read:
11,13,12
